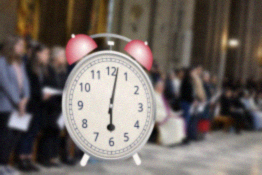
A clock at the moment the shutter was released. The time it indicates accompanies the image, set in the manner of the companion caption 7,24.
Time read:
6,02
